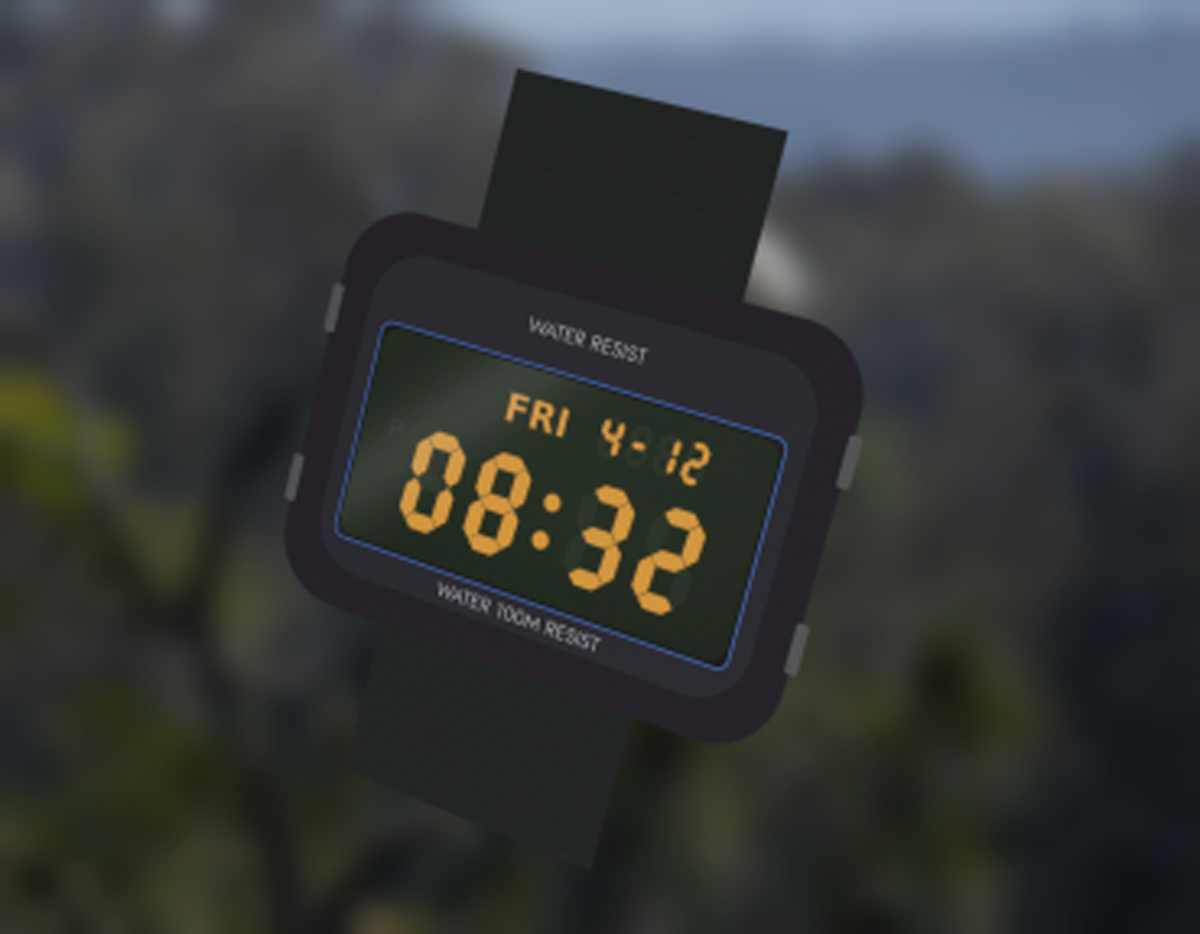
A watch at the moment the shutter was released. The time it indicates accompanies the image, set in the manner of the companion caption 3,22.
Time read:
8,32
